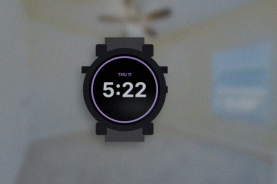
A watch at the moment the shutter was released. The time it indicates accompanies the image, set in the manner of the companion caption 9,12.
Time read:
5,22
